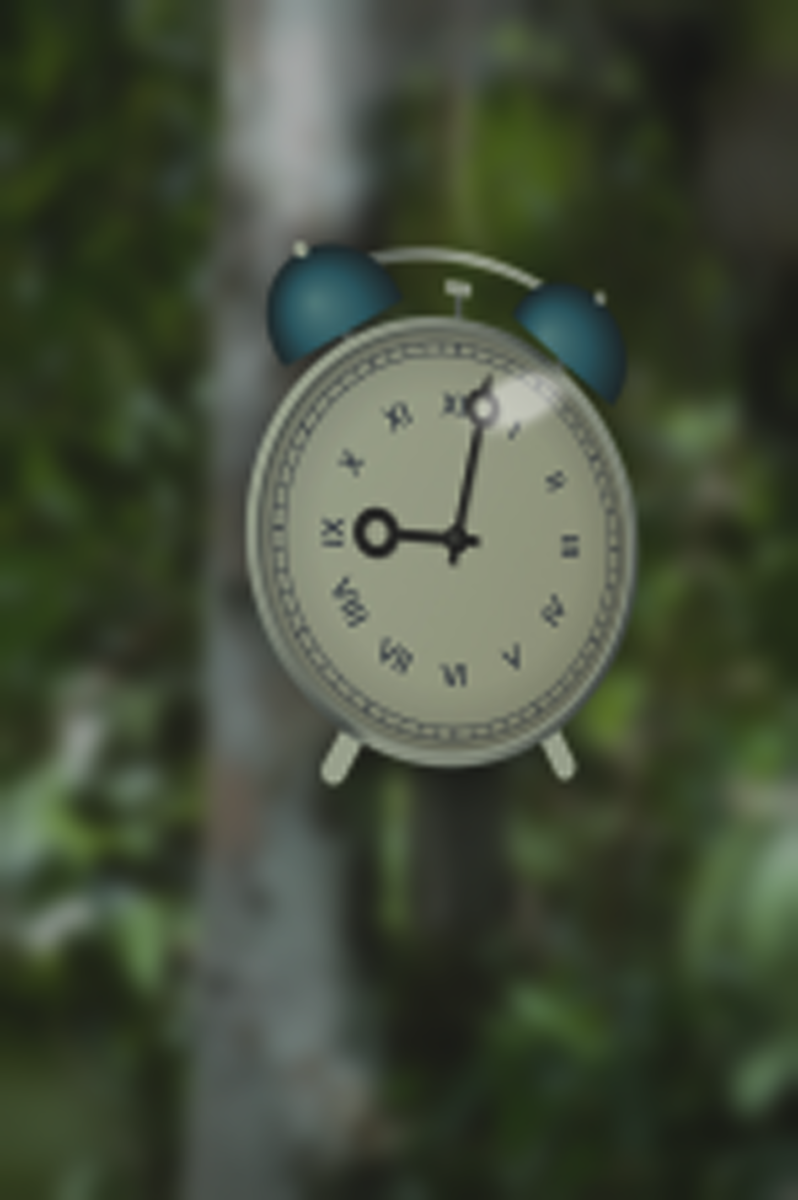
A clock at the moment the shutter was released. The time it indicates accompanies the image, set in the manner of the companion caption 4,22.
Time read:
9,02
